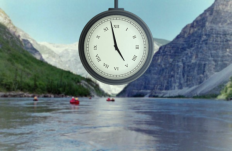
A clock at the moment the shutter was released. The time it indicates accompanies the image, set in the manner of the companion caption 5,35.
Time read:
4,58
